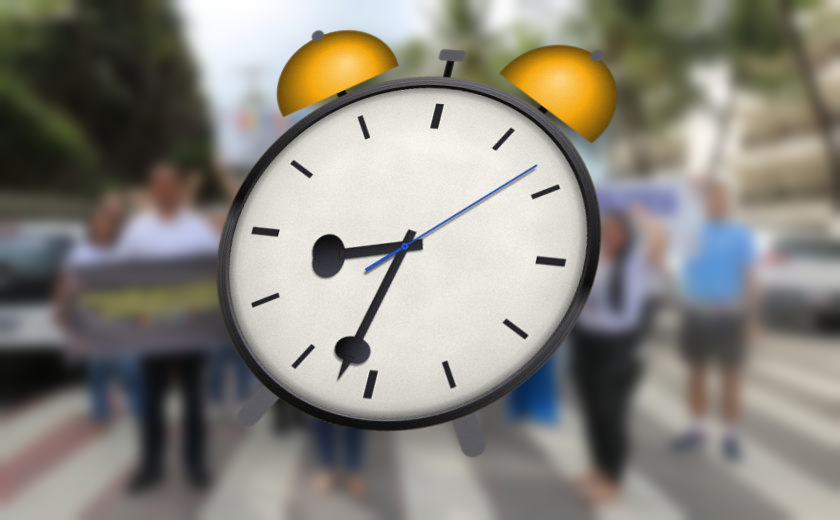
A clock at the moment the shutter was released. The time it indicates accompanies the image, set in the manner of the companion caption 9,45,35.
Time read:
8,32,08
